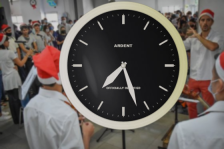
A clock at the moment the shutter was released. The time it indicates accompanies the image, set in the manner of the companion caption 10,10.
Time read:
7,27
